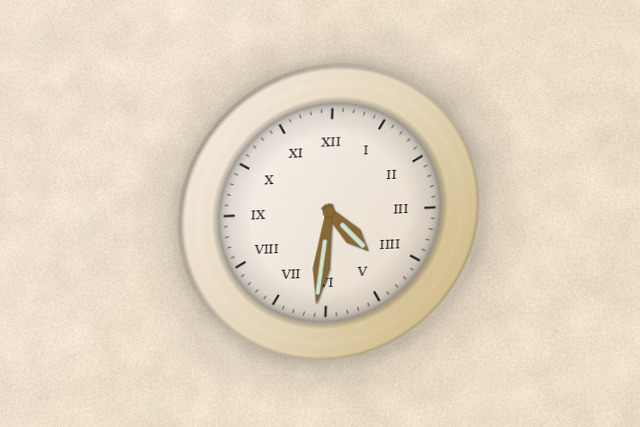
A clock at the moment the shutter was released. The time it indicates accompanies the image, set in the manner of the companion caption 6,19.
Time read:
4,31
